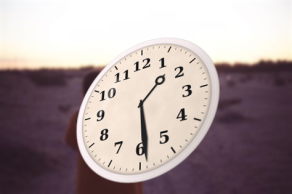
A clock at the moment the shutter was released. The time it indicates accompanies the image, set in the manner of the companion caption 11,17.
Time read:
1,29
